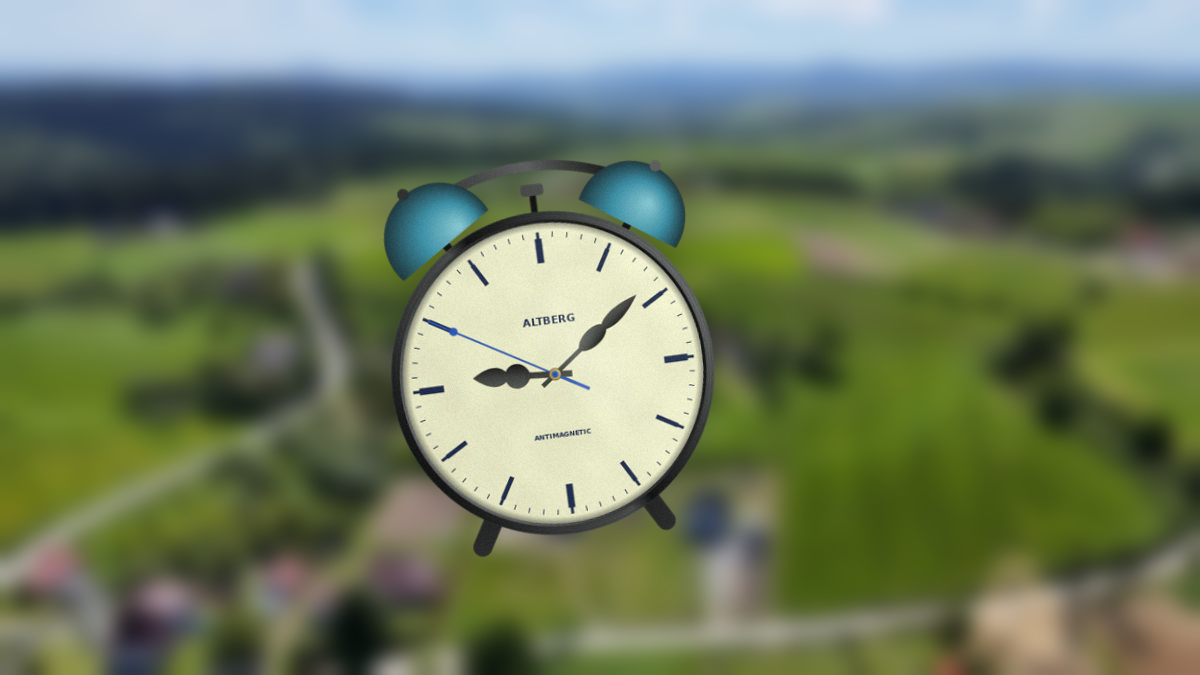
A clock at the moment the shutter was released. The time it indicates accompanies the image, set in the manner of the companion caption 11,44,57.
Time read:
9,08,50
